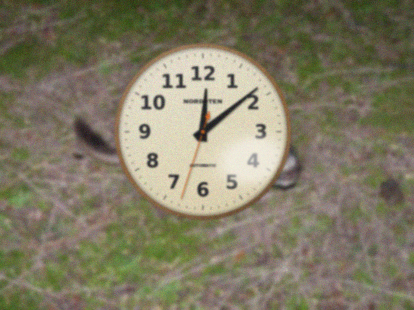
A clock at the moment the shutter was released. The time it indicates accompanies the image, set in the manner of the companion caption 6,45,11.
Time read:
12,08,33
